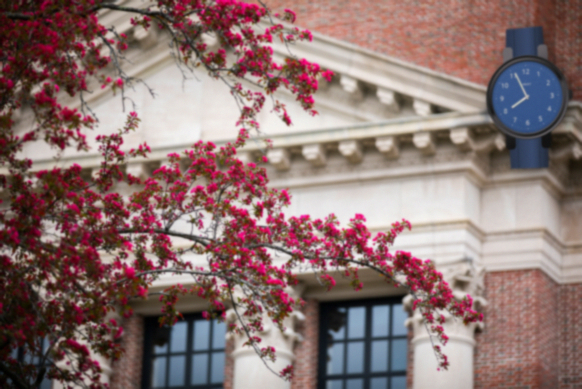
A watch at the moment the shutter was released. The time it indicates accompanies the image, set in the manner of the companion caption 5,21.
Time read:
7,56
